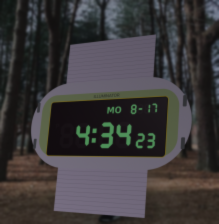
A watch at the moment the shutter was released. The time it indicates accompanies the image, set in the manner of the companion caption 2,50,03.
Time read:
4,34,23
